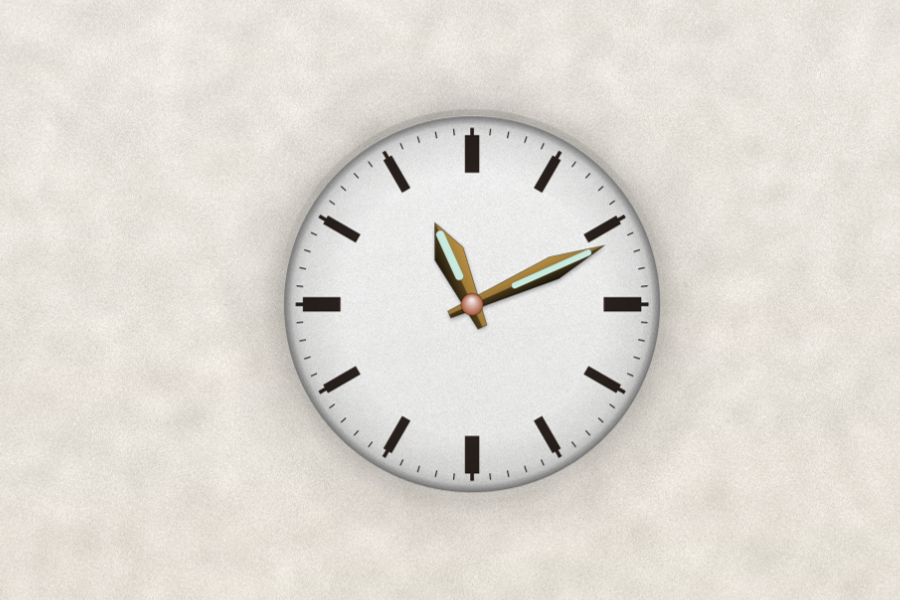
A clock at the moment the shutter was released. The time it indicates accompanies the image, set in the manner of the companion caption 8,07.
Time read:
11,11
